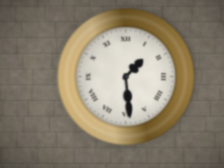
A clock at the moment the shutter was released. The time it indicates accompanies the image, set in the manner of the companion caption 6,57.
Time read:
1,29
